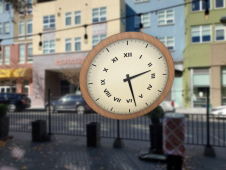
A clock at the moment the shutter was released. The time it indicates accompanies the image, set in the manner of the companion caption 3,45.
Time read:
2,28
